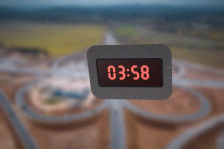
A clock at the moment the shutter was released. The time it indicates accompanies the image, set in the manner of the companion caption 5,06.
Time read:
3,58
